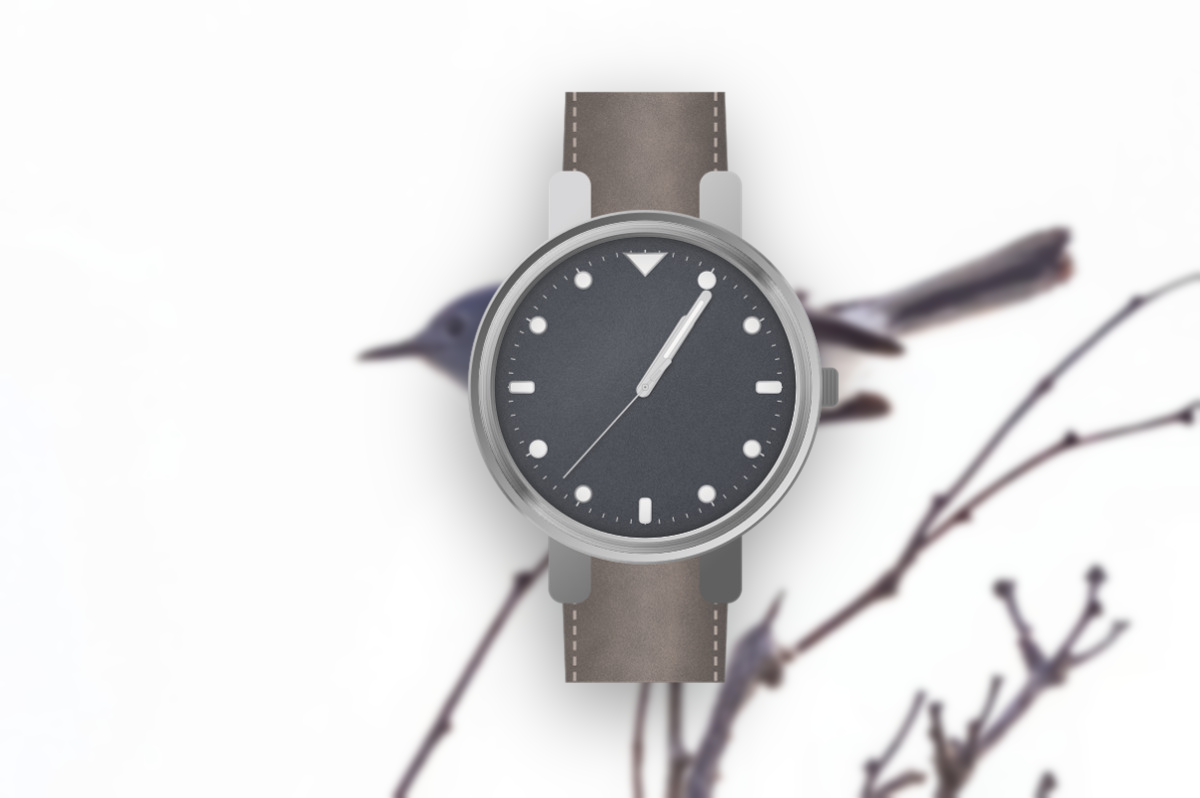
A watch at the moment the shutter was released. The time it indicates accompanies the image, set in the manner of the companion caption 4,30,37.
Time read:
1,05,37
